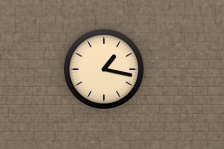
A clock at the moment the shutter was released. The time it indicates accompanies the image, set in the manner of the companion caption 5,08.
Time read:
1,17
